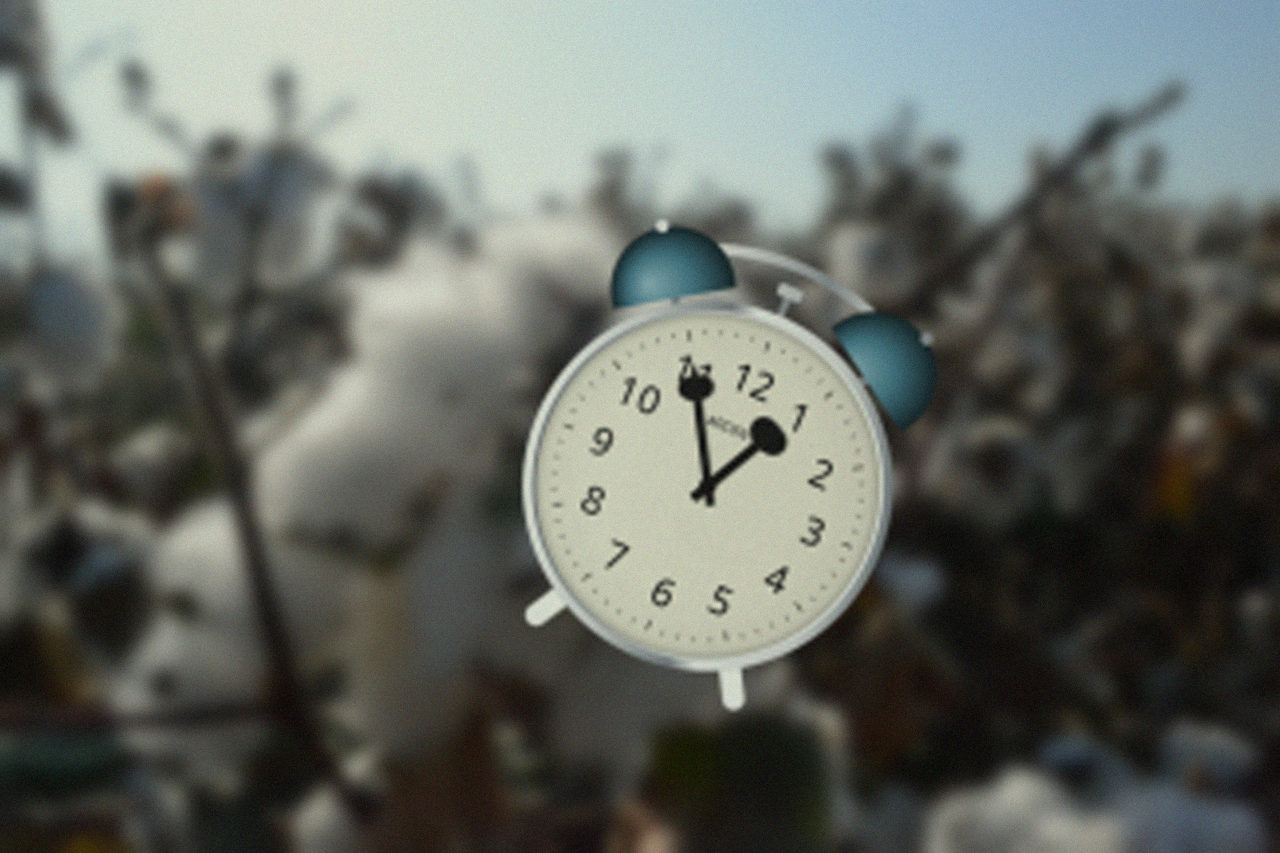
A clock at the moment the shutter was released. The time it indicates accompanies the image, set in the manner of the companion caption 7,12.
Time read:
12,55
